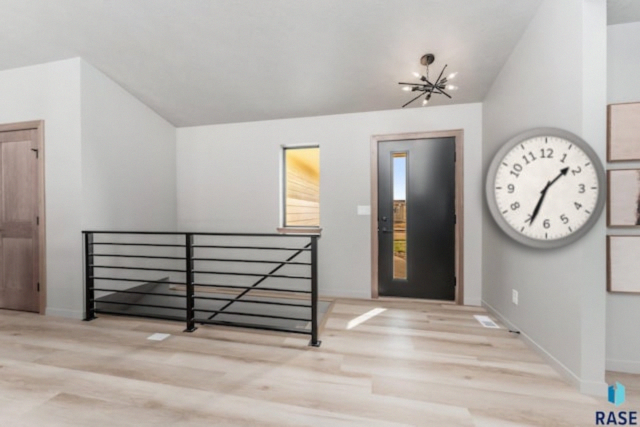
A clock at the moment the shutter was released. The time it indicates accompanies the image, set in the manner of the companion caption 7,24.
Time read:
1,34
